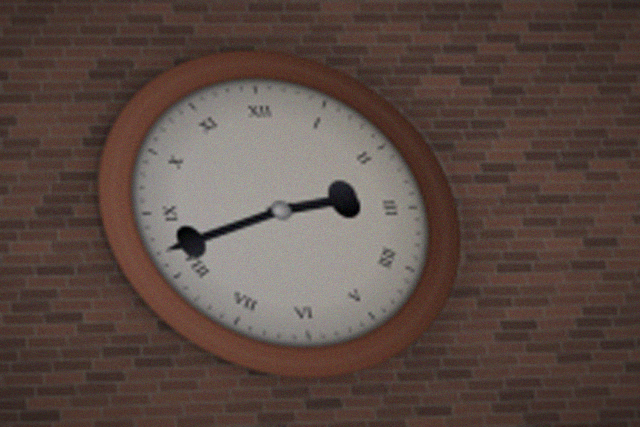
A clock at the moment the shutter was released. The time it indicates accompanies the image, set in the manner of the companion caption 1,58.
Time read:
2,42
